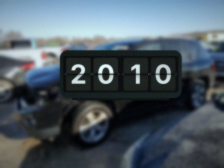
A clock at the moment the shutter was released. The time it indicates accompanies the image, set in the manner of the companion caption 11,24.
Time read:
20,10
